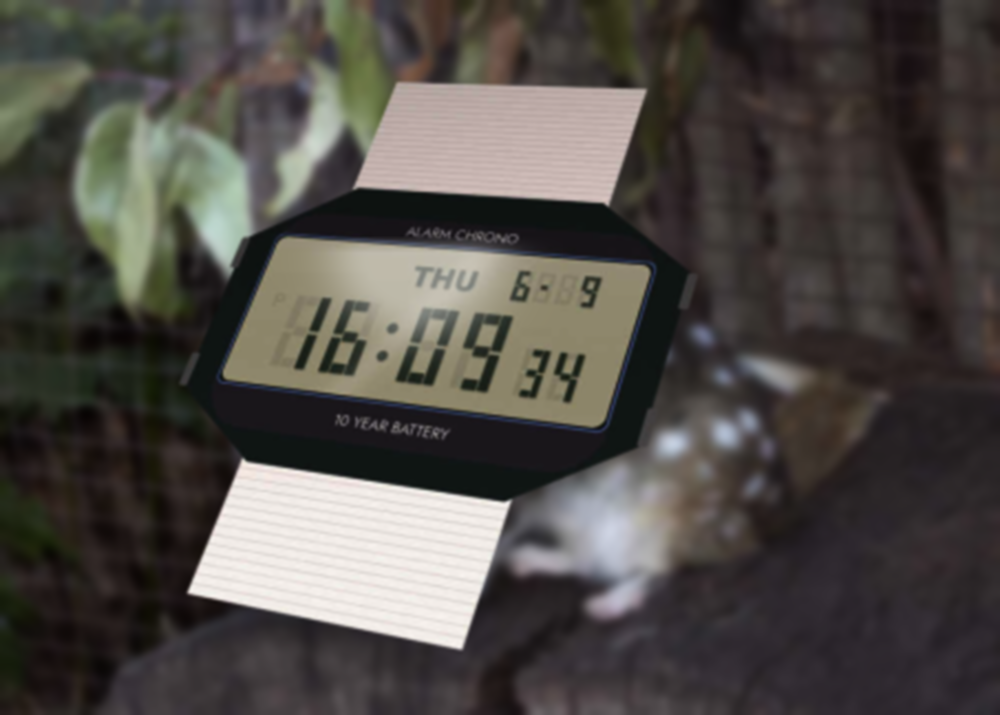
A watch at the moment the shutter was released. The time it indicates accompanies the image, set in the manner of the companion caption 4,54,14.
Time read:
16,09,34
